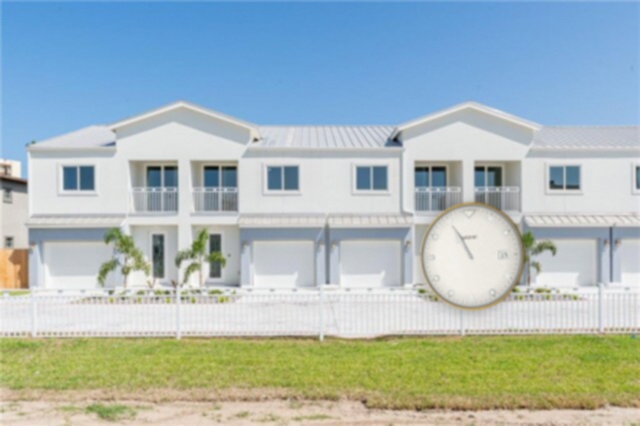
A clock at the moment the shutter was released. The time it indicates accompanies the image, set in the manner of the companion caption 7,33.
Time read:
10,55
